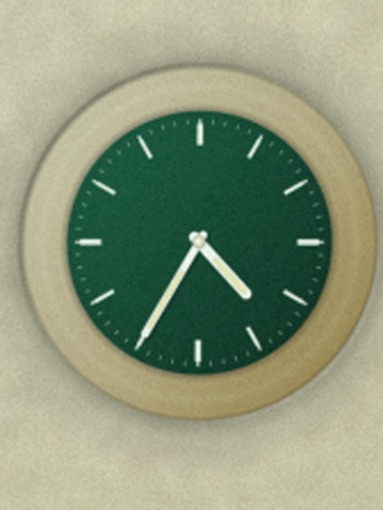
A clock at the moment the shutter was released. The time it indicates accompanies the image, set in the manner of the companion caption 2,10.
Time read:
4,35
